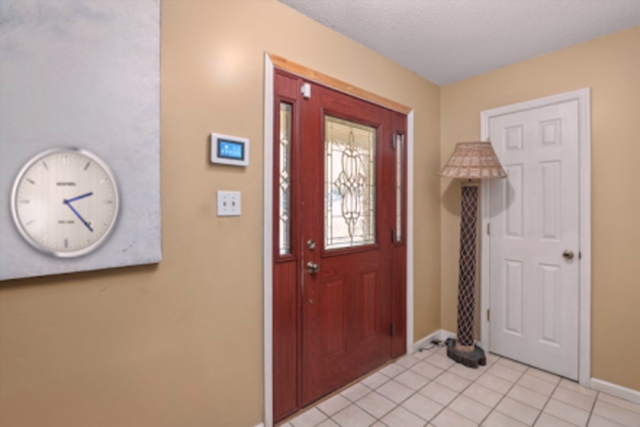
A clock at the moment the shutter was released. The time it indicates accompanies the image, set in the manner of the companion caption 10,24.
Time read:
2,23
